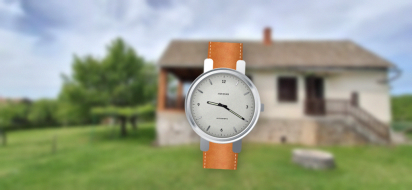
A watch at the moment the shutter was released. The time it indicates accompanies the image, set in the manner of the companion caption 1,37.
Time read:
9,20
